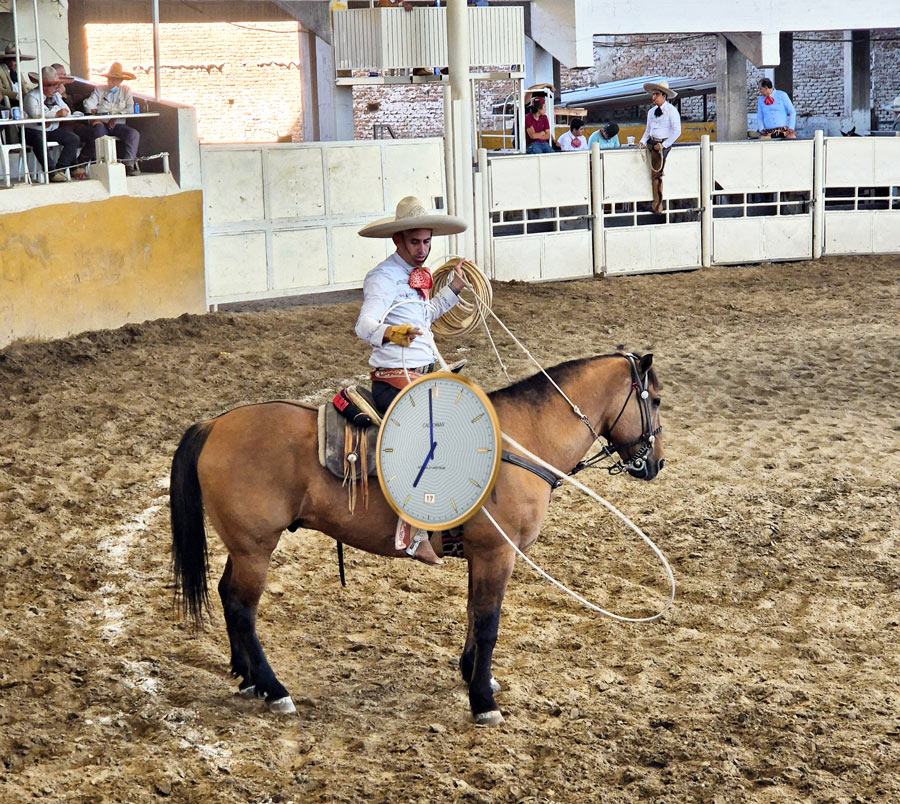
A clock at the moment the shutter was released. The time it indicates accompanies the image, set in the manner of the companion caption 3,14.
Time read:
6,59
